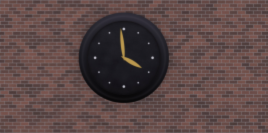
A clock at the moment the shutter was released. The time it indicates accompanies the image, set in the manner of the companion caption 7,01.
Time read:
3,59
